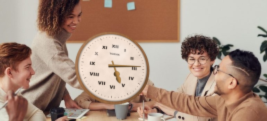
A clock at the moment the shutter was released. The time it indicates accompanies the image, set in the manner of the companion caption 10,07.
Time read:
5,14
